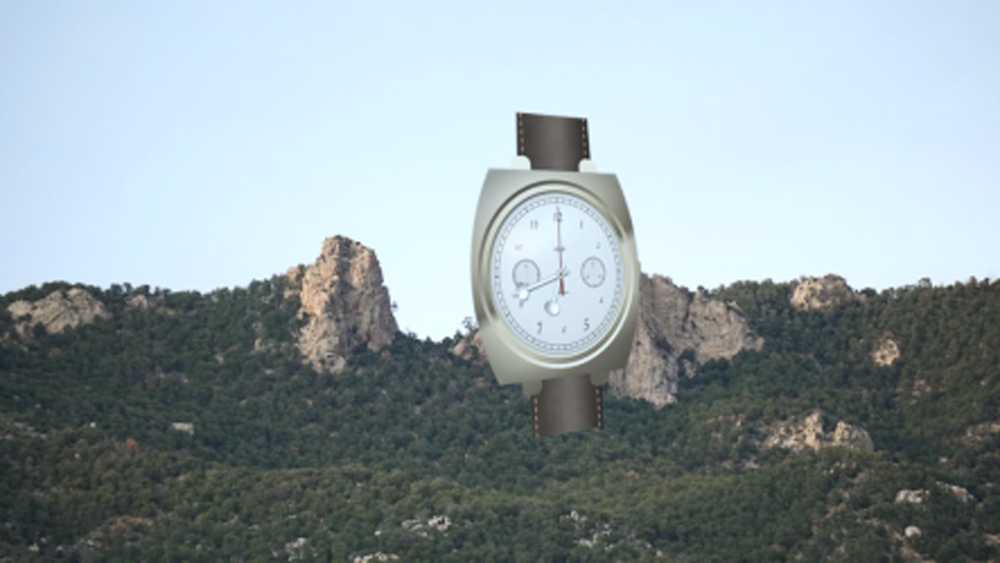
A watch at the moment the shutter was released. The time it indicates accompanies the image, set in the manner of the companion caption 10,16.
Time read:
6,42
